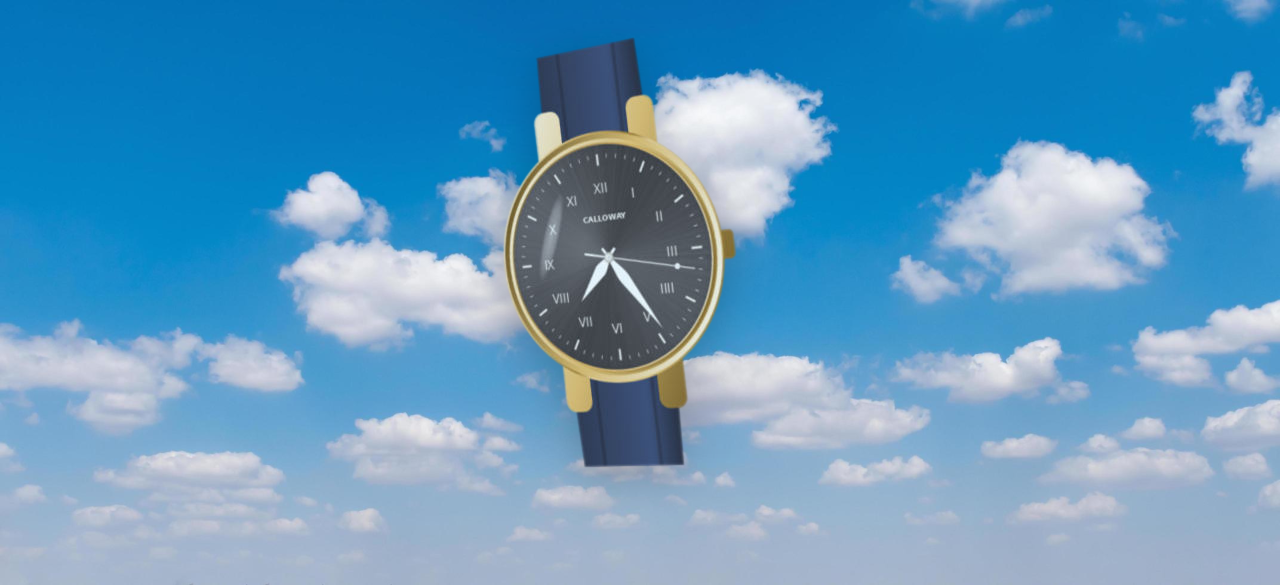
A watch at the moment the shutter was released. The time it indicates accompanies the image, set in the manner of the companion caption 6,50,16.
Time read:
7,24,17
